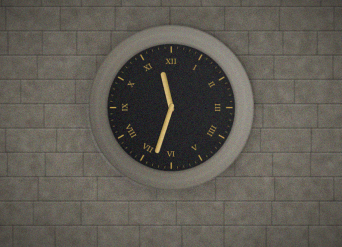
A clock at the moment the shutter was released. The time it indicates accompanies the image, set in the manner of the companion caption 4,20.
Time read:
11,33
